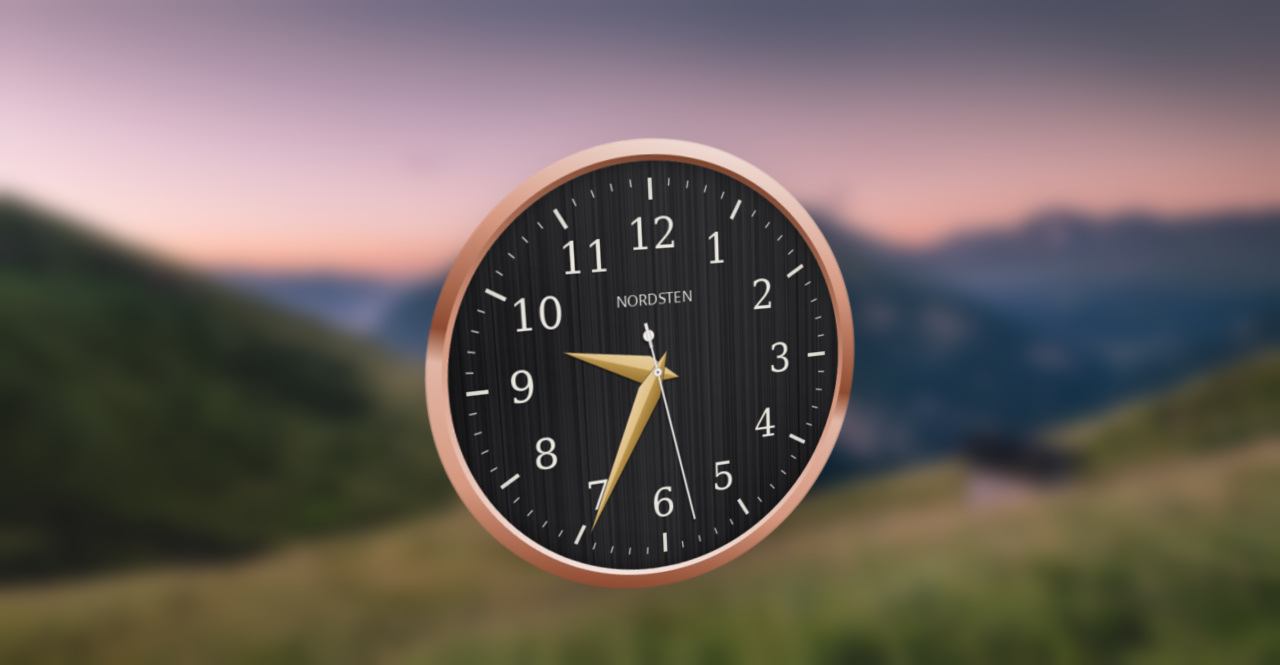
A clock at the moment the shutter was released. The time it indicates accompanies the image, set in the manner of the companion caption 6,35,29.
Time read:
9,34,28
